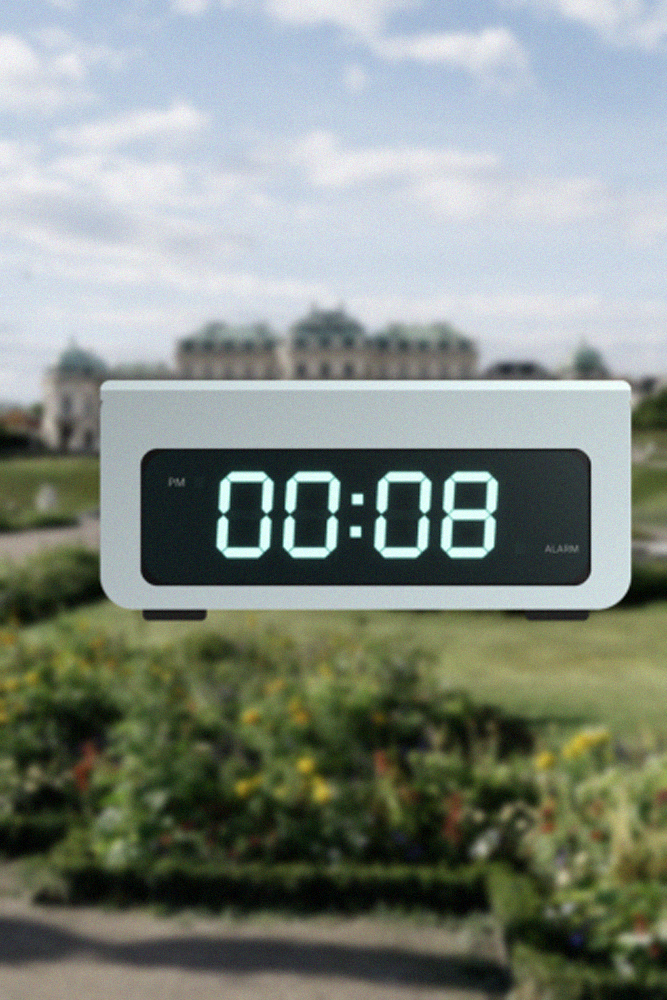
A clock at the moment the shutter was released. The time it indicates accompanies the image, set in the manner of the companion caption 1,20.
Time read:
0,08
